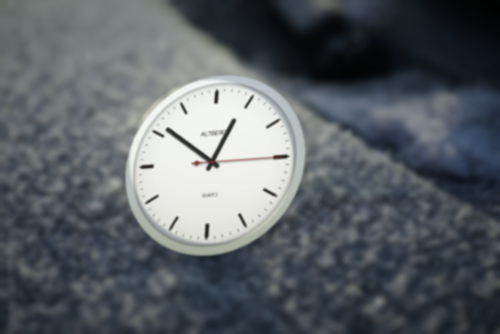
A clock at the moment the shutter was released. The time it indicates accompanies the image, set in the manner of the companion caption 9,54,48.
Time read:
12,51,15
